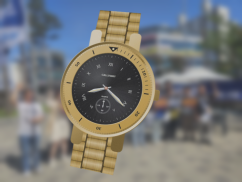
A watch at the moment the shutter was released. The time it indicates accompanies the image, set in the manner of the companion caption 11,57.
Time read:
8,21
